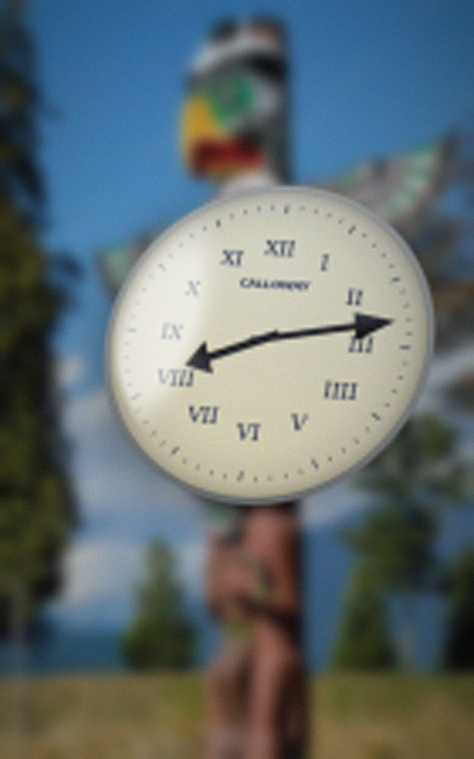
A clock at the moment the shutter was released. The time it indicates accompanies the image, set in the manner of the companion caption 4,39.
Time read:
8,13
